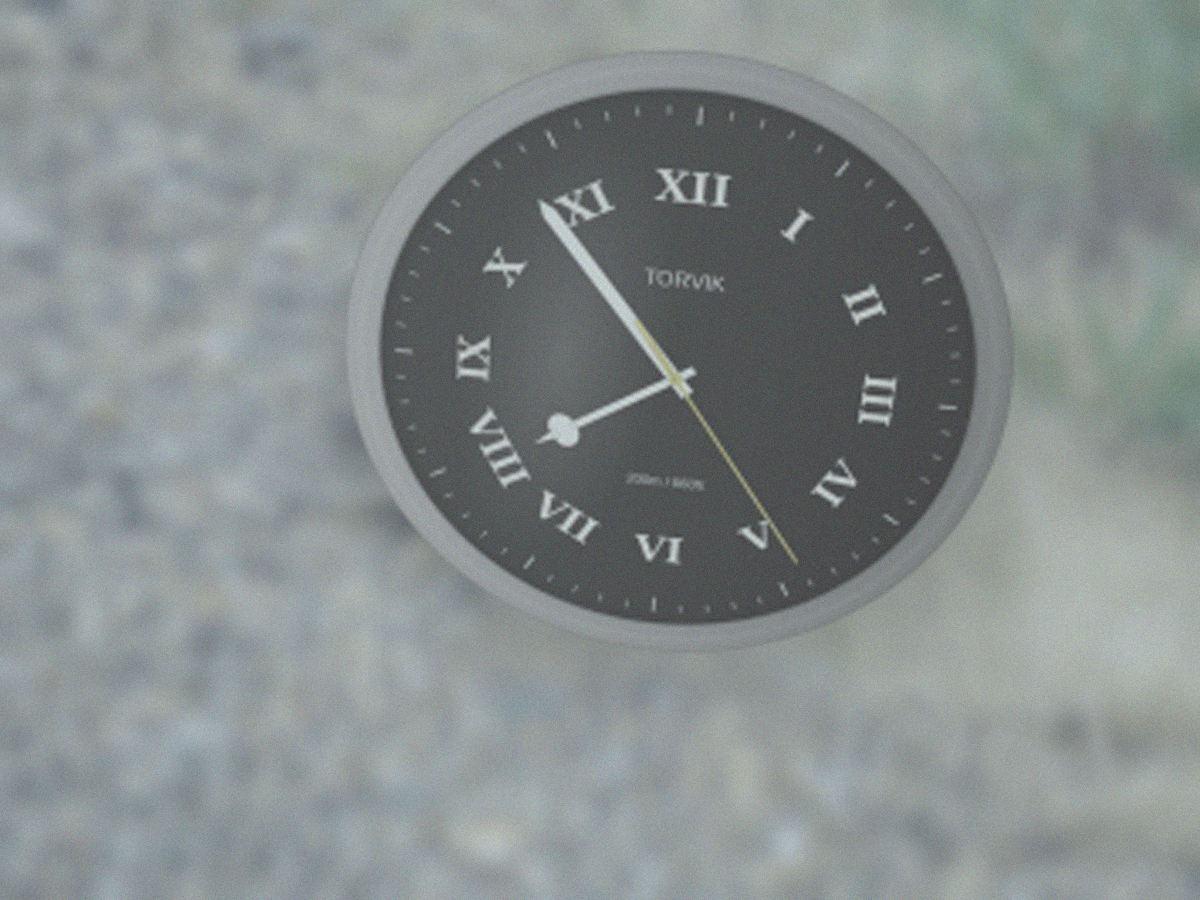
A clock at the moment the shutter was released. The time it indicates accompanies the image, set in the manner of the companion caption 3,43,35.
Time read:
7,53,24
